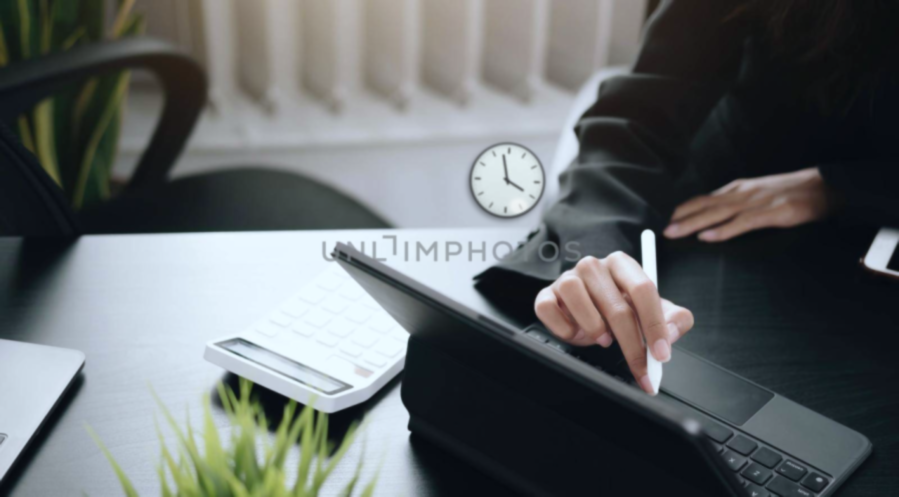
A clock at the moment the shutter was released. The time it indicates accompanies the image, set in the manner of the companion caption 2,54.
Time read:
3,58
